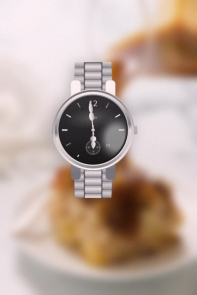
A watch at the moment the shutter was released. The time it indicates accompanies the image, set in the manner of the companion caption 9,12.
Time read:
5,59
